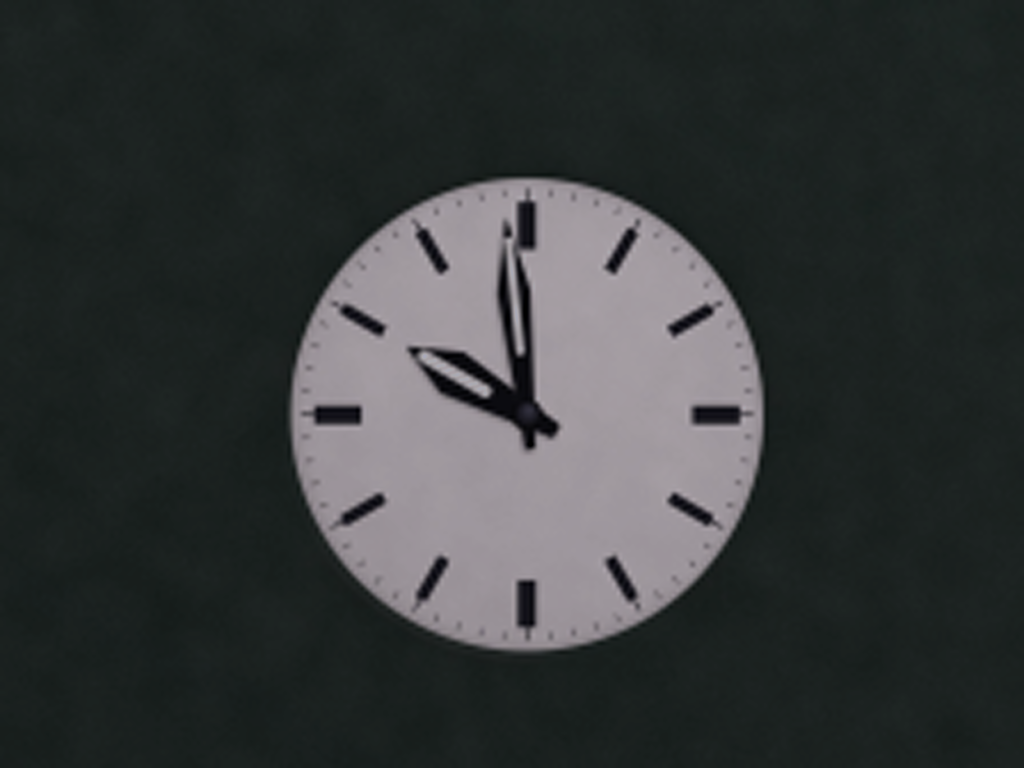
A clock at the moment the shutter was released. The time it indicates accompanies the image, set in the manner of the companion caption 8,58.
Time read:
9,59
